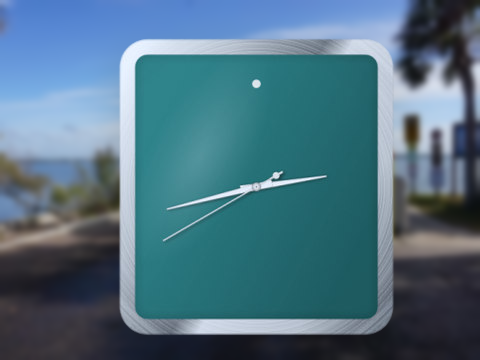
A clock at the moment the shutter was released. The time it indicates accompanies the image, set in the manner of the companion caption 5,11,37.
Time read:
2,42,40
